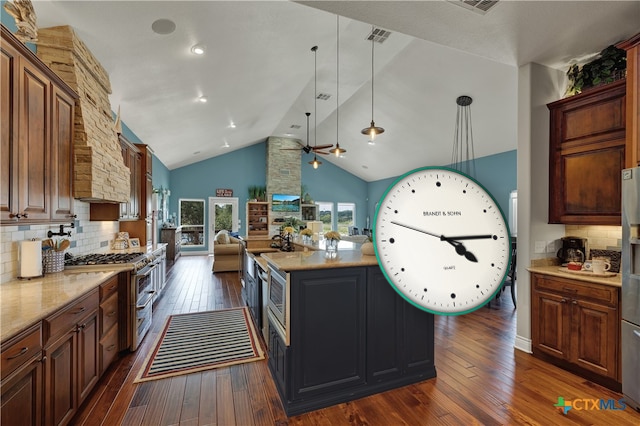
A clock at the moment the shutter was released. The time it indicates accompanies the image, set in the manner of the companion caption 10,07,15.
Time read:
4,14,48
